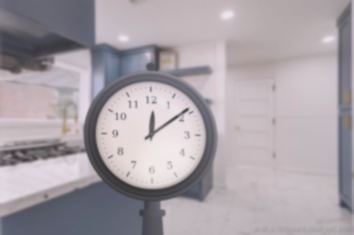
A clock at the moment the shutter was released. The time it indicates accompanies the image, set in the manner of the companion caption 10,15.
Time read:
12,09
